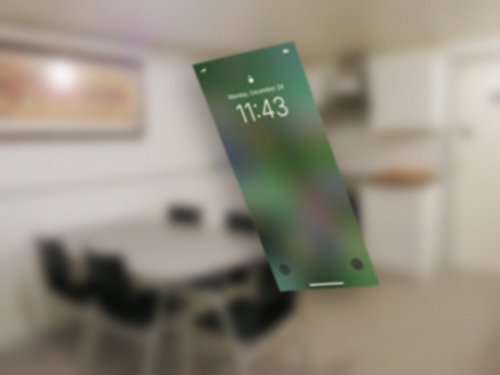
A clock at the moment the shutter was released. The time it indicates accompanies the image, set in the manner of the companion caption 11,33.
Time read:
11,43
